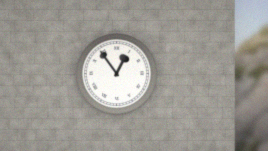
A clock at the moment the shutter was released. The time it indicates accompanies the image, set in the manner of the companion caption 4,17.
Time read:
12,54
